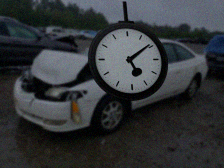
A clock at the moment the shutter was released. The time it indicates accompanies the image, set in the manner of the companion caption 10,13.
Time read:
5,09
